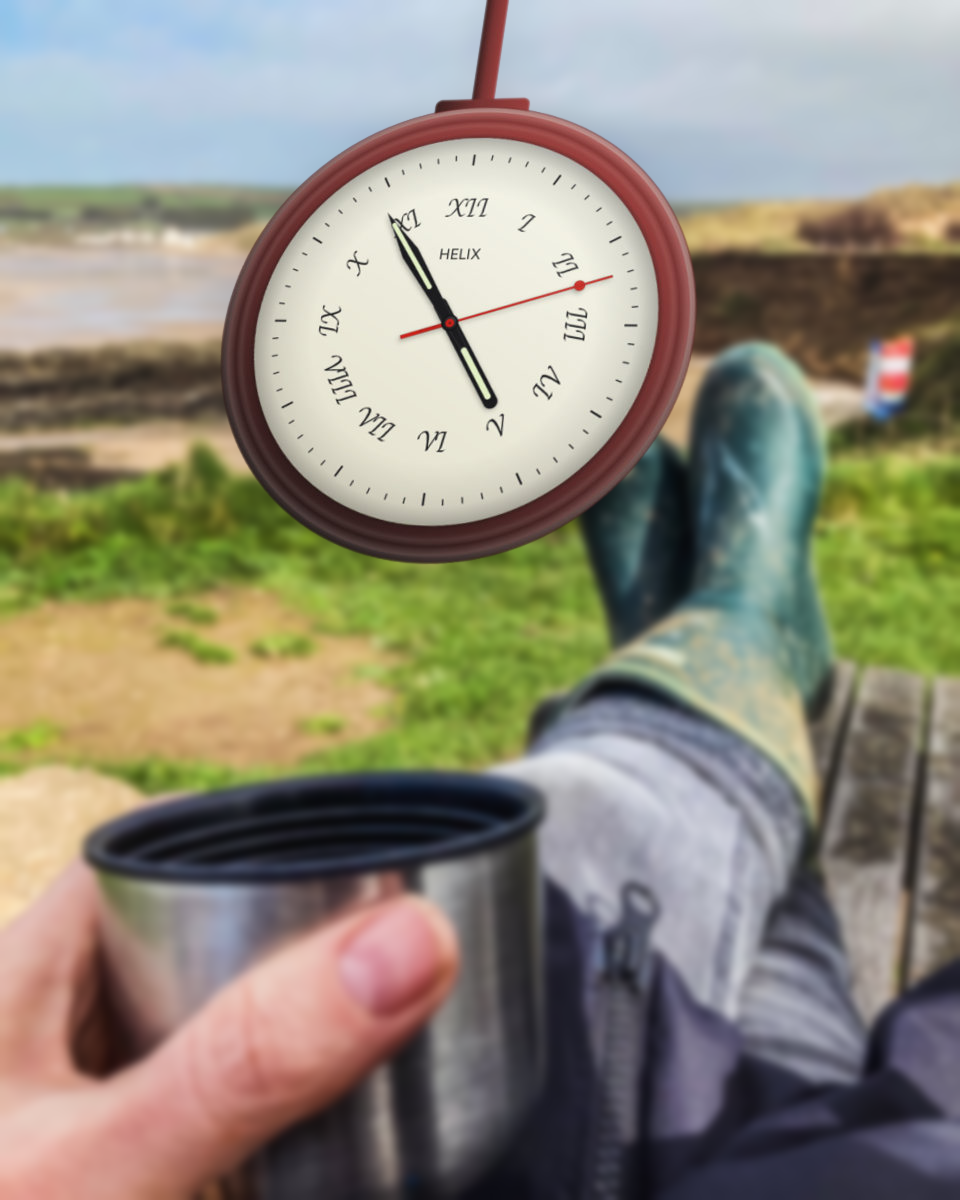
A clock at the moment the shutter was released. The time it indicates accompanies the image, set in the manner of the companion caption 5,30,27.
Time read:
4,54,12
